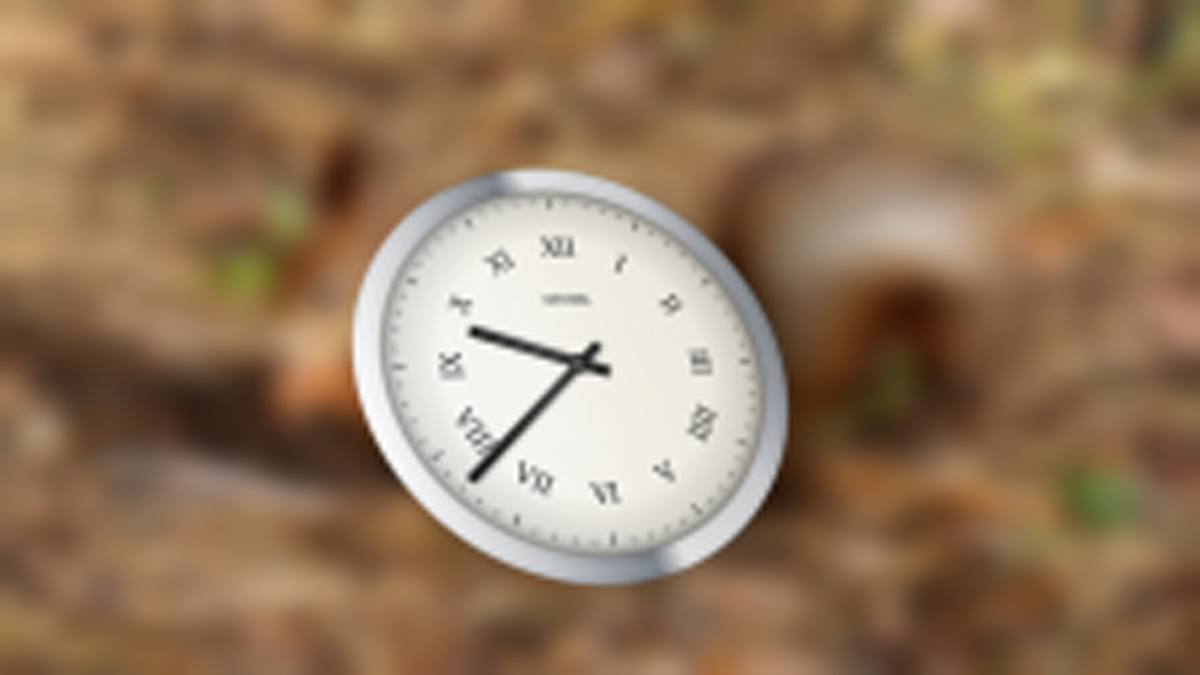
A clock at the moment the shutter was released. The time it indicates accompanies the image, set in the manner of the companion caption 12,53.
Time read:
9,38
